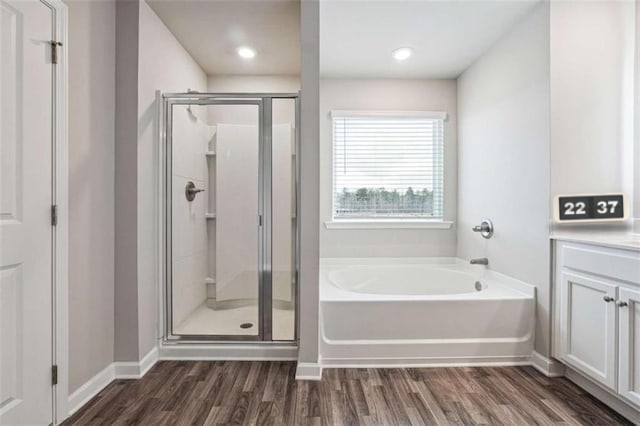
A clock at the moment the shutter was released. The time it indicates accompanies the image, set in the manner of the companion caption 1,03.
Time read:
22,37
